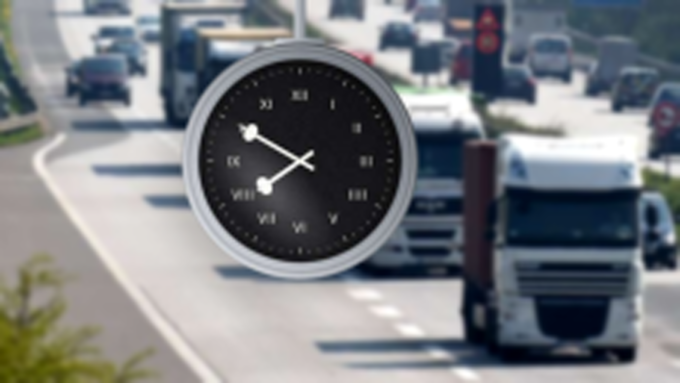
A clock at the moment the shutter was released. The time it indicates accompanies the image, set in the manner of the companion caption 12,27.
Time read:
7,50
